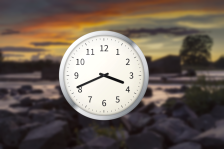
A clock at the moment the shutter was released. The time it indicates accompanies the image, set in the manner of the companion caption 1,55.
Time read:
3,41
